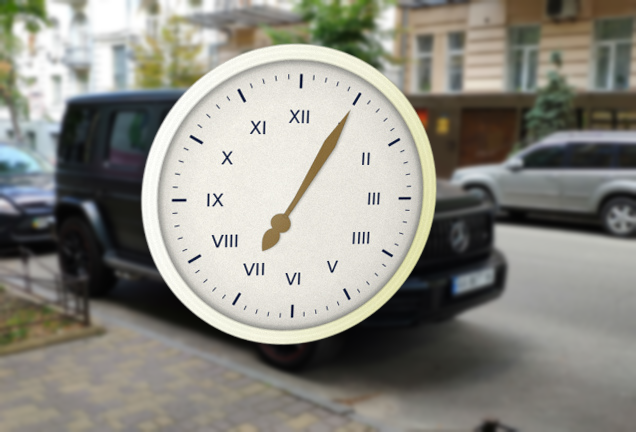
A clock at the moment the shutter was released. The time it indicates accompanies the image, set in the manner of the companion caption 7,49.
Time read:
7,05
